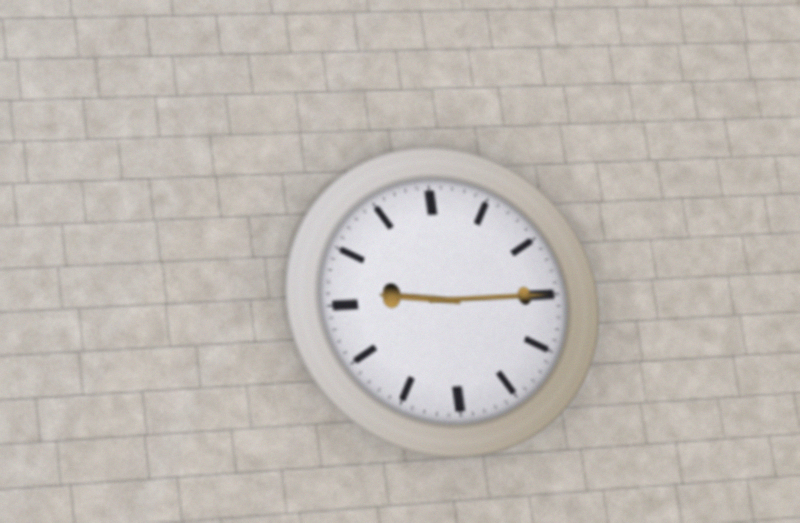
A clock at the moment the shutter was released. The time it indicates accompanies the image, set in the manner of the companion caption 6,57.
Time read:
9,15
